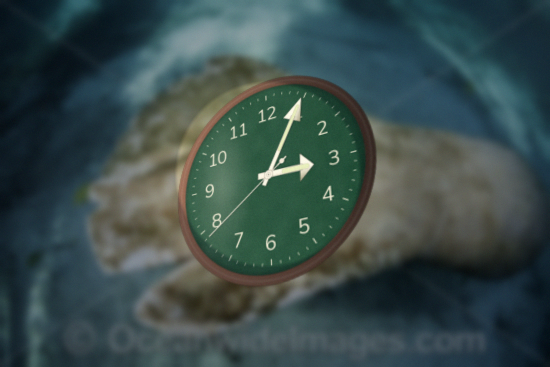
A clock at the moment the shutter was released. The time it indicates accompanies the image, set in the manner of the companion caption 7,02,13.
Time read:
3,04,39
